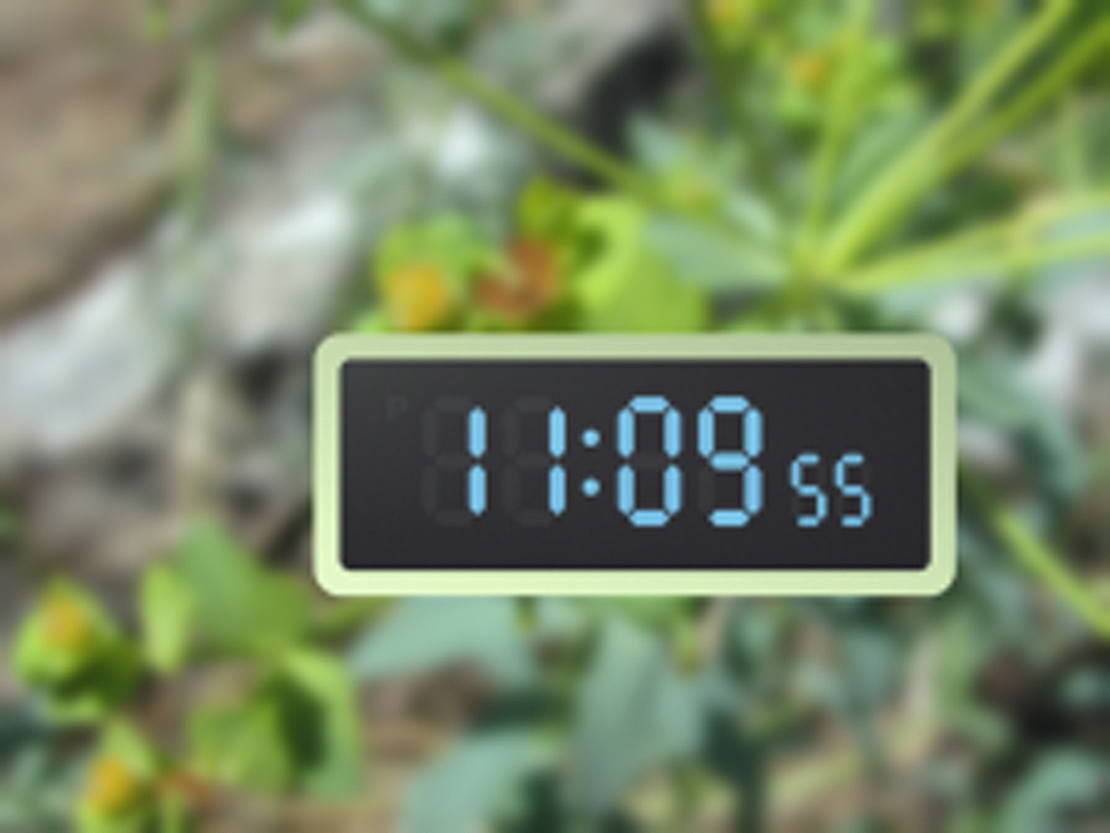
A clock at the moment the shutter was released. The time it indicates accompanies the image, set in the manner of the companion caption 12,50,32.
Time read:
11,09,55
